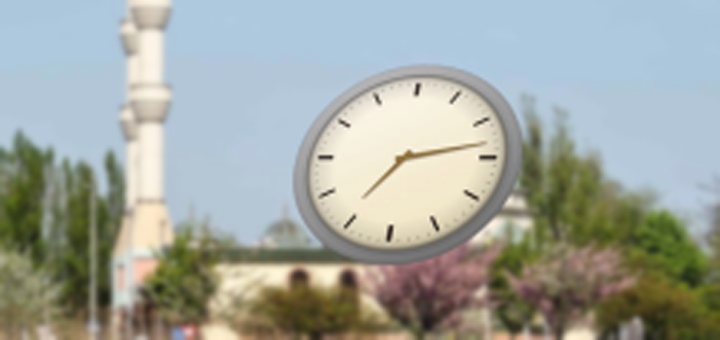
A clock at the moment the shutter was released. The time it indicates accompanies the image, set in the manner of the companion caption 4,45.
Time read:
7,13
